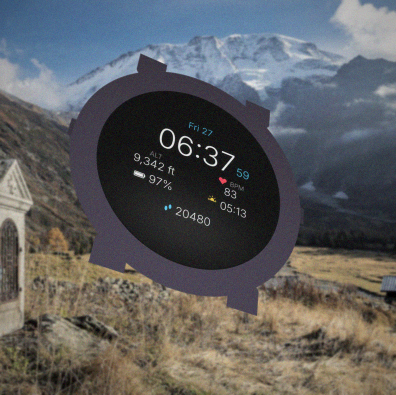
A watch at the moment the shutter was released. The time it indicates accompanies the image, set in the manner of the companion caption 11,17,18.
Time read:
6,37,59
